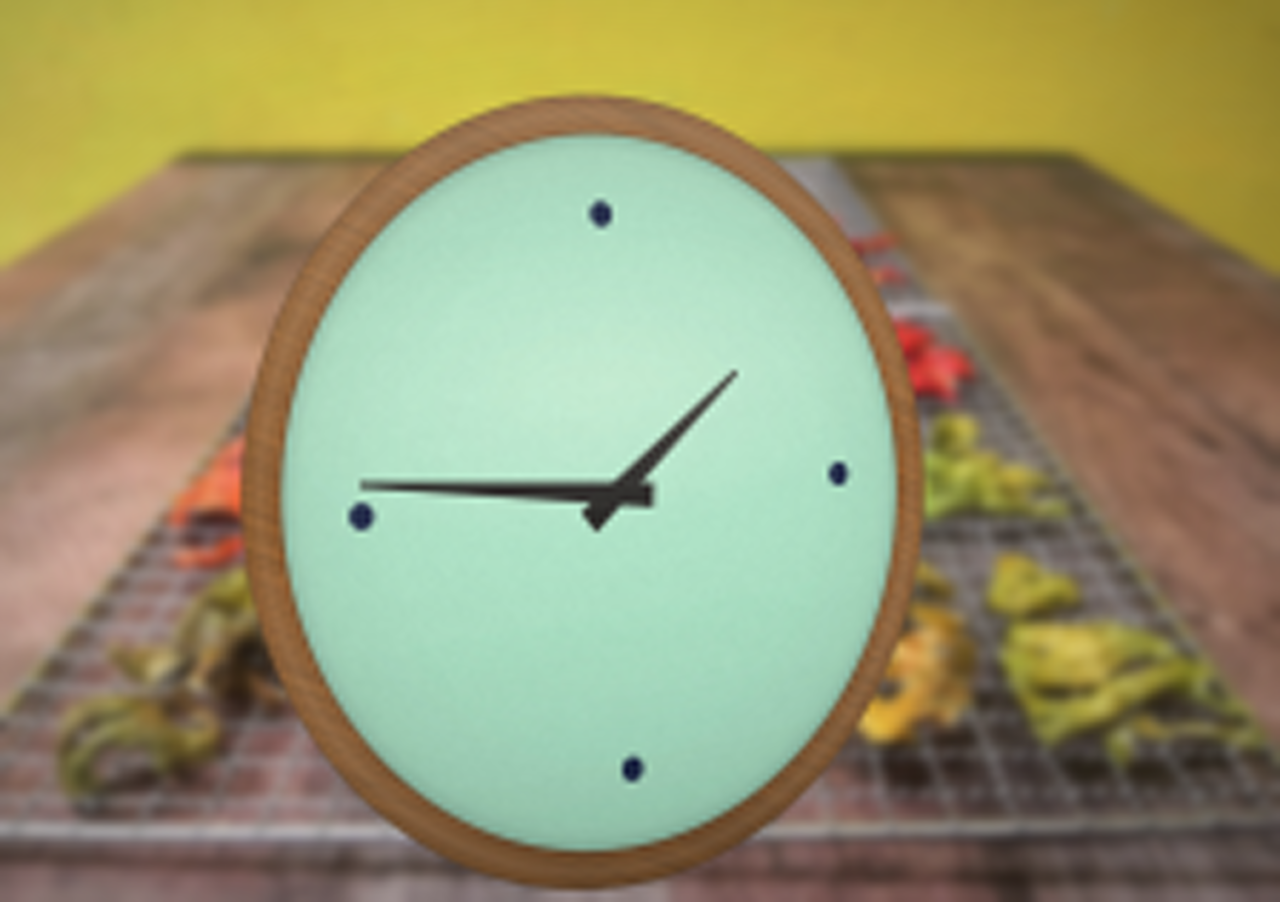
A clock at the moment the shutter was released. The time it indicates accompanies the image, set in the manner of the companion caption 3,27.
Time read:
1,46
